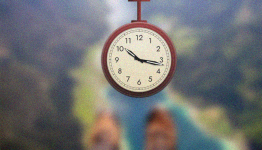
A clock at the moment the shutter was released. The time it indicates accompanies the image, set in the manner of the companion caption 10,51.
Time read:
10,17
